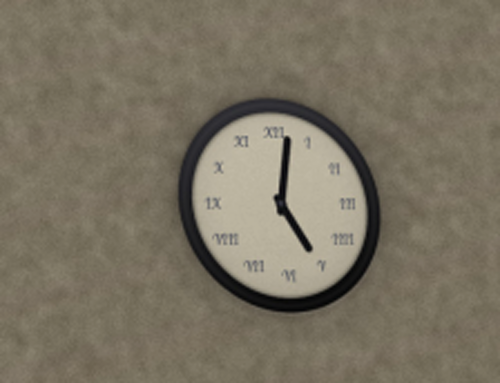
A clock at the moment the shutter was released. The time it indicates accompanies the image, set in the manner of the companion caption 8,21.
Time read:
5,02
